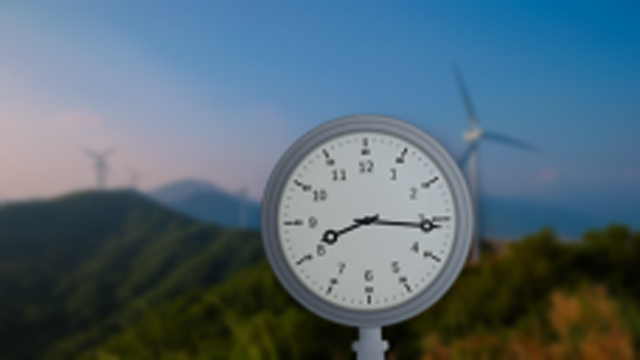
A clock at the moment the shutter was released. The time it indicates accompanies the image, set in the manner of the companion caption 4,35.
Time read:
8,16
